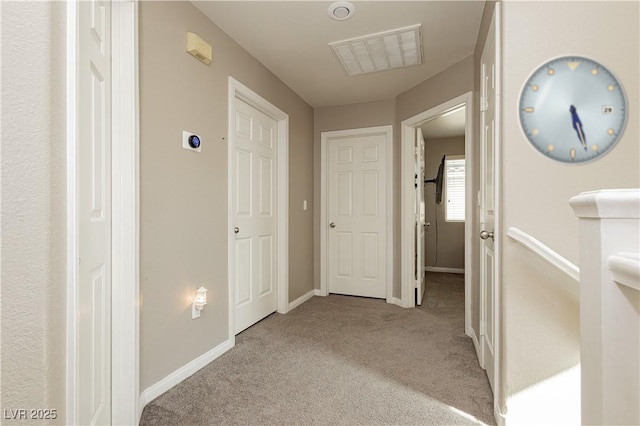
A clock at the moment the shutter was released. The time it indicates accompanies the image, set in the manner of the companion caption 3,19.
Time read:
5,27
